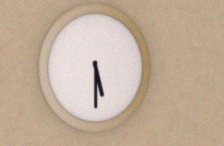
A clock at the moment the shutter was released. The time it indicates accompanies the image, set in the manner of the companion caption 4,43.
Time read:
5,30
